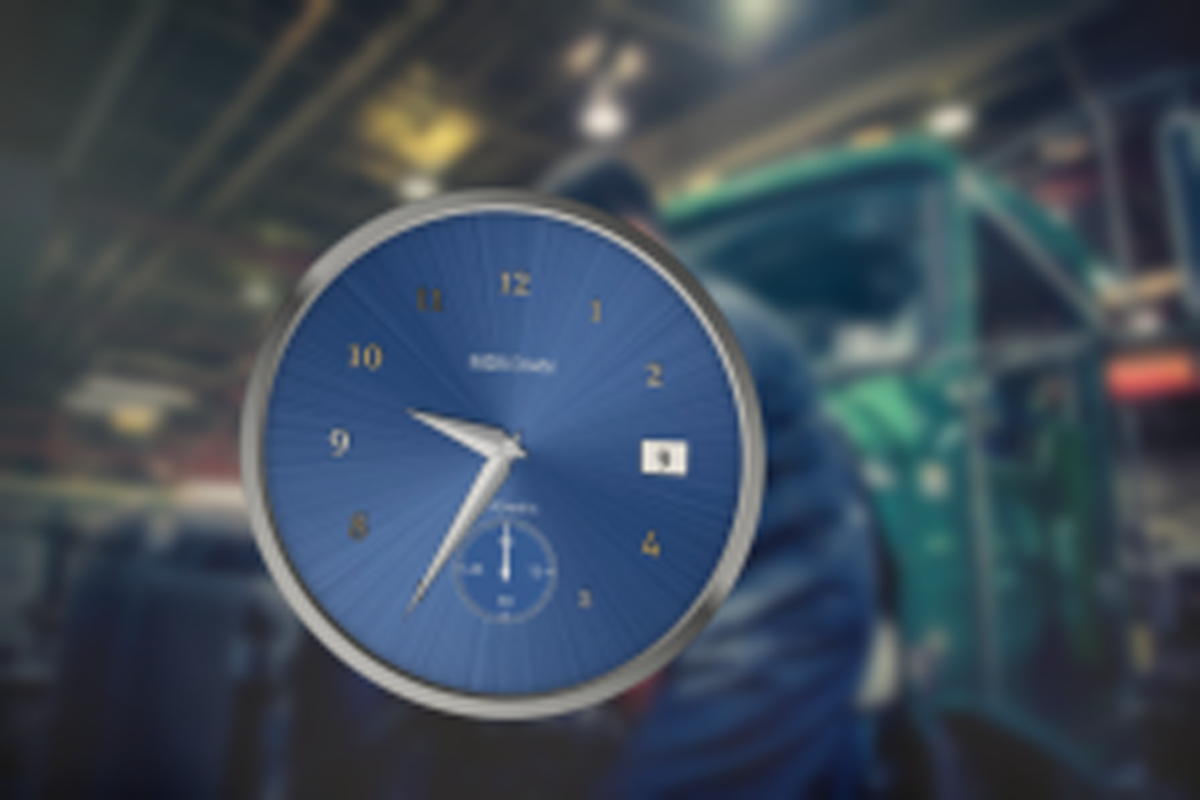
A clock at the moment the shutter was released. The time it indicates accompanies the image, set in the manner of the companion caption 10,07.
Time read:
9,35
